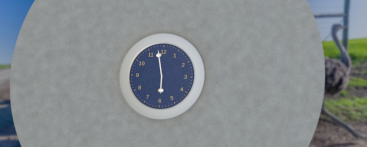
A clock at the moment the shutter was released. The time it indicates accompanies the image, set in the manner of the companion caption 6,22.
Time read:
5,58
